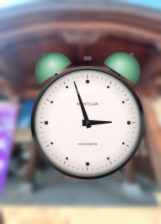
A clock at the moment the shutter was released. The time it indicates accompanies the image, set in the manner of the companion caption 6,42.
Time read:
2,57
